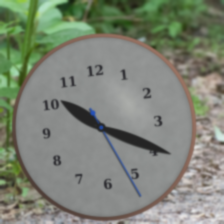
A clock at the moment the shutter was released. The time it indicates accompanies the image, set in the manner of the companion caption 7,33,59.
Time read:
10,19,26
